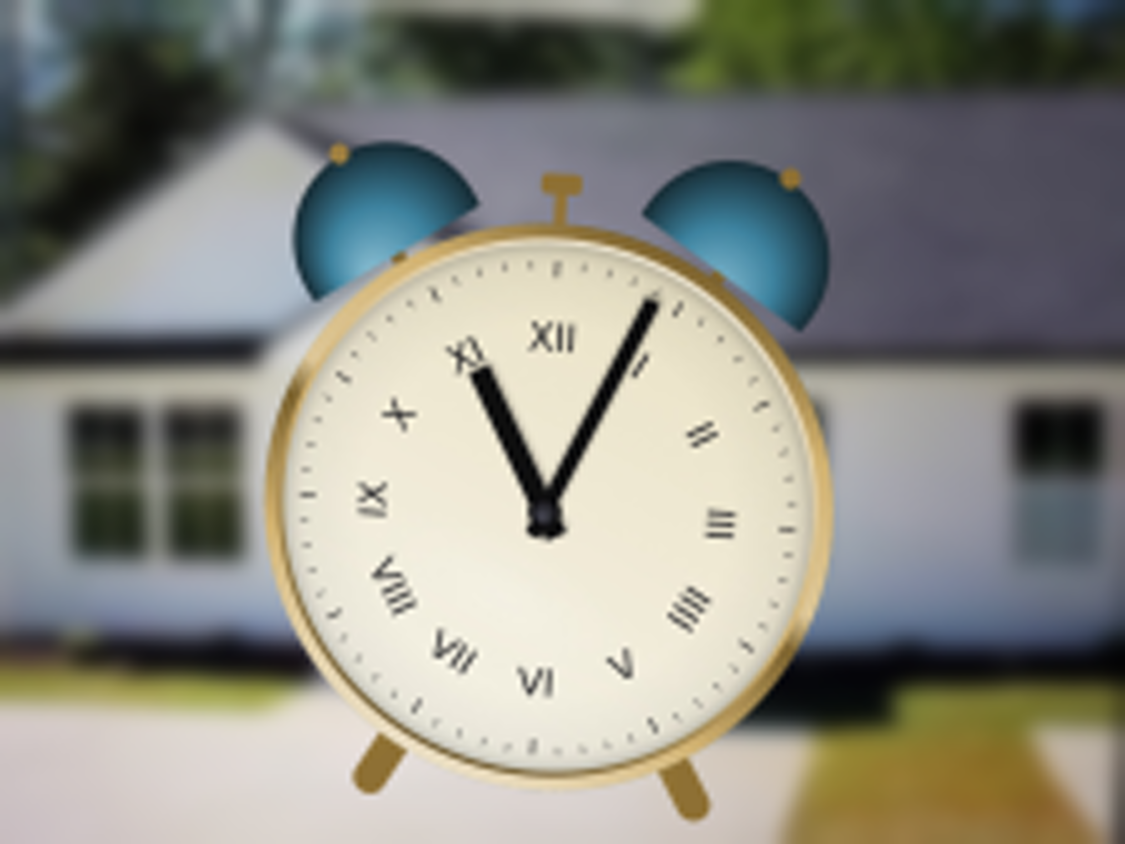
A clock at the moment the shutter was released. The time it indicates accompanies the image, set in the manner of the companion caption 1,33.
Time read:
11,04
